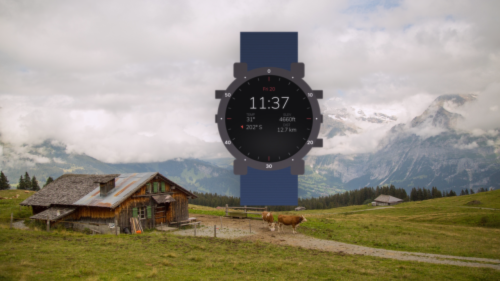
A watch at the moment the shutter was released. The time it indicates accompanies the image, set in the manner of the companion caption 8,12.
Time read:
11,37
